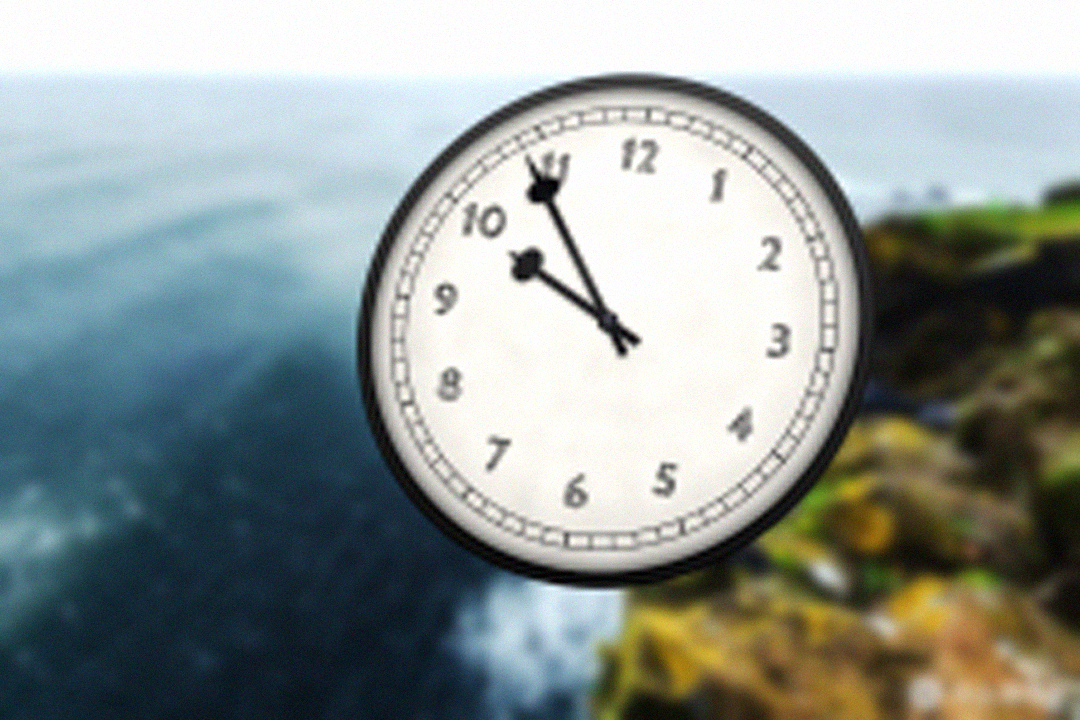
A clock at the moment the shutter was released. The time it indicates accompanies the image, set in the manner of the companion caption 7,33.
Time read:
9,54
